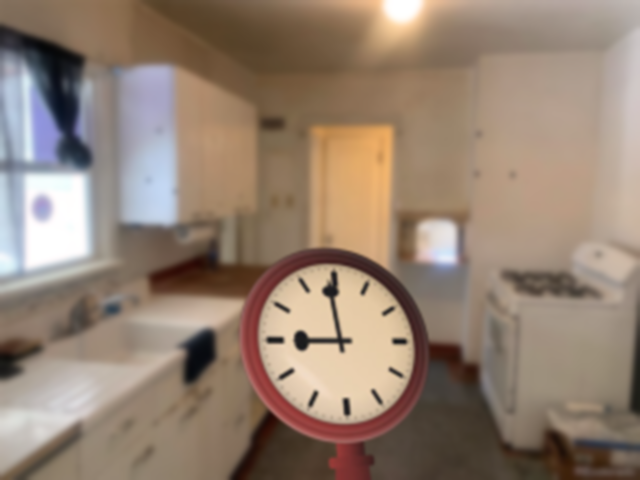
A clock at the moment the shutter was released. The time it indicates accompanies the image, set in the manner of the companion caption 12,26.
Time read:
8,59
